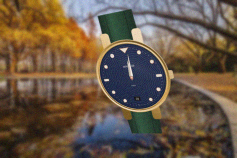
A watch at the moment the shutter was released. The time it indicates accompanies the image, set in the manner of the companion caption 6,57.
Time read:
12,01
